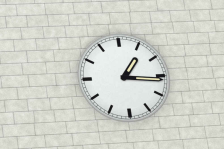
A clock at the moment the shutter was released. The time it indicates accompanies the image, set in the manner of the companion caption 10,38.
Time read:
1,16
